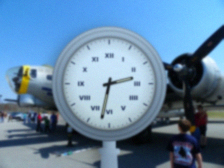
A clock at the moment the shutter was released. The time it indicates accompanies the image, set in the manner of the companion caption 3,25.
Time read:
2,32
